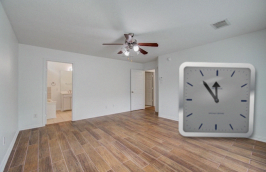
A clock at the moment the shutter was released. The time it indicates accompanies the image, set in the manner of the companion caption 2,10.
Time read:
11,54
